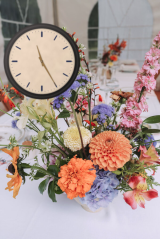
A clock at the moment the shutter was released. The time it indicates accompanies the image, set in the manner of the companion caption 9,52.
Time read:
11,25
